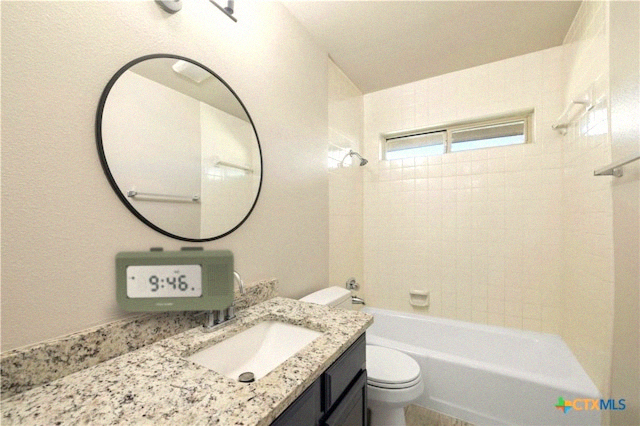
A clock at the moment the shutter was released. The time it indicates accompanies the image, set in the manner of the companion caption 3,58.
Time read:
9,46
